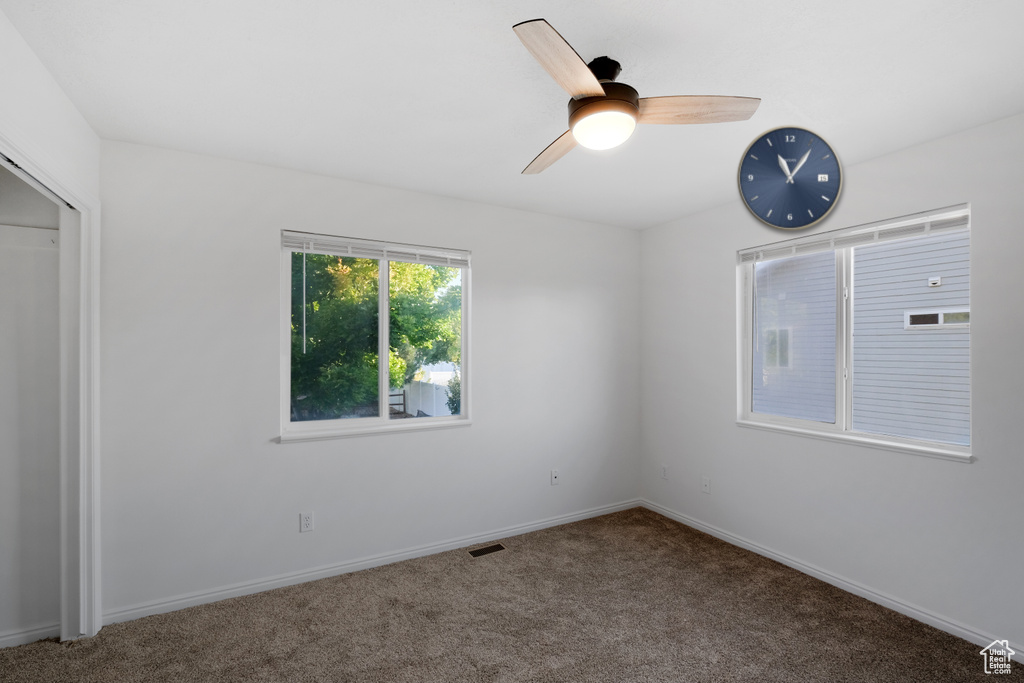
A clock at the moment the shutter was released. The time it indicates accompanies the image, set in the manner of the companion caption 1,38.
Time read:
11,06
